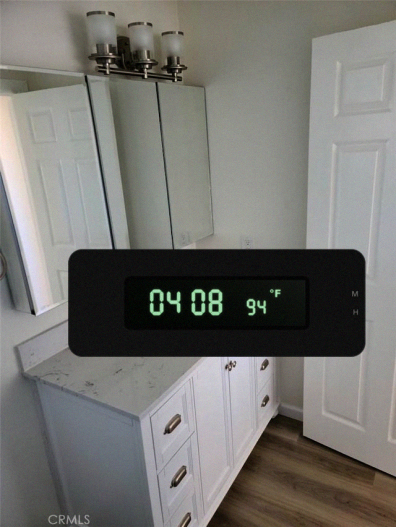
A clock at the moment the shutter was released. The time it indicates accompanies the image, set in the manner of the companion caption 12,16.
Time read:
4,08
